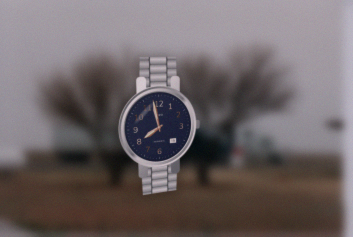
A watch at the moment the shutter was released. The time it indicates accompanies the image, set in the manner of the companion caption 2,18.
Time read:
7,58
